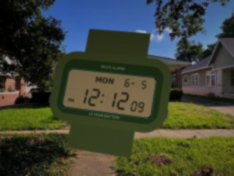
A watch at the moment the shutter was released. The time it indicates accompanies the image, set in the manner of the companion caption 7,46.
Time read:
12,12
